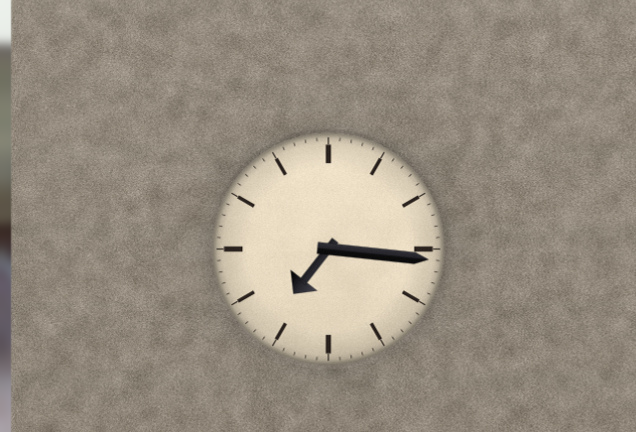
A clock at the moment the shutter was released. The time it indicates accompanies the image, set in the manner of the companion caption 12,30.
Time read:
7,16
